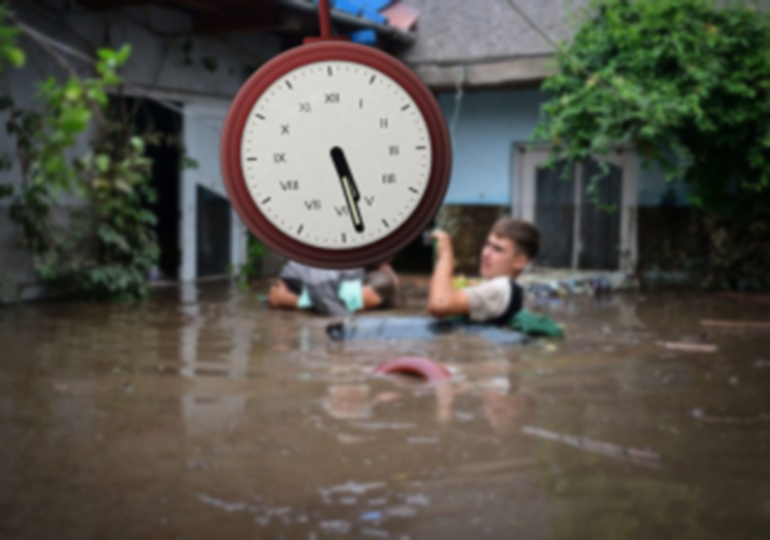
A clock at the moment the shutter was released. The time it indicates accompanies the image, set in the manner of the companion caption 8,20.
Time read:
5,28
